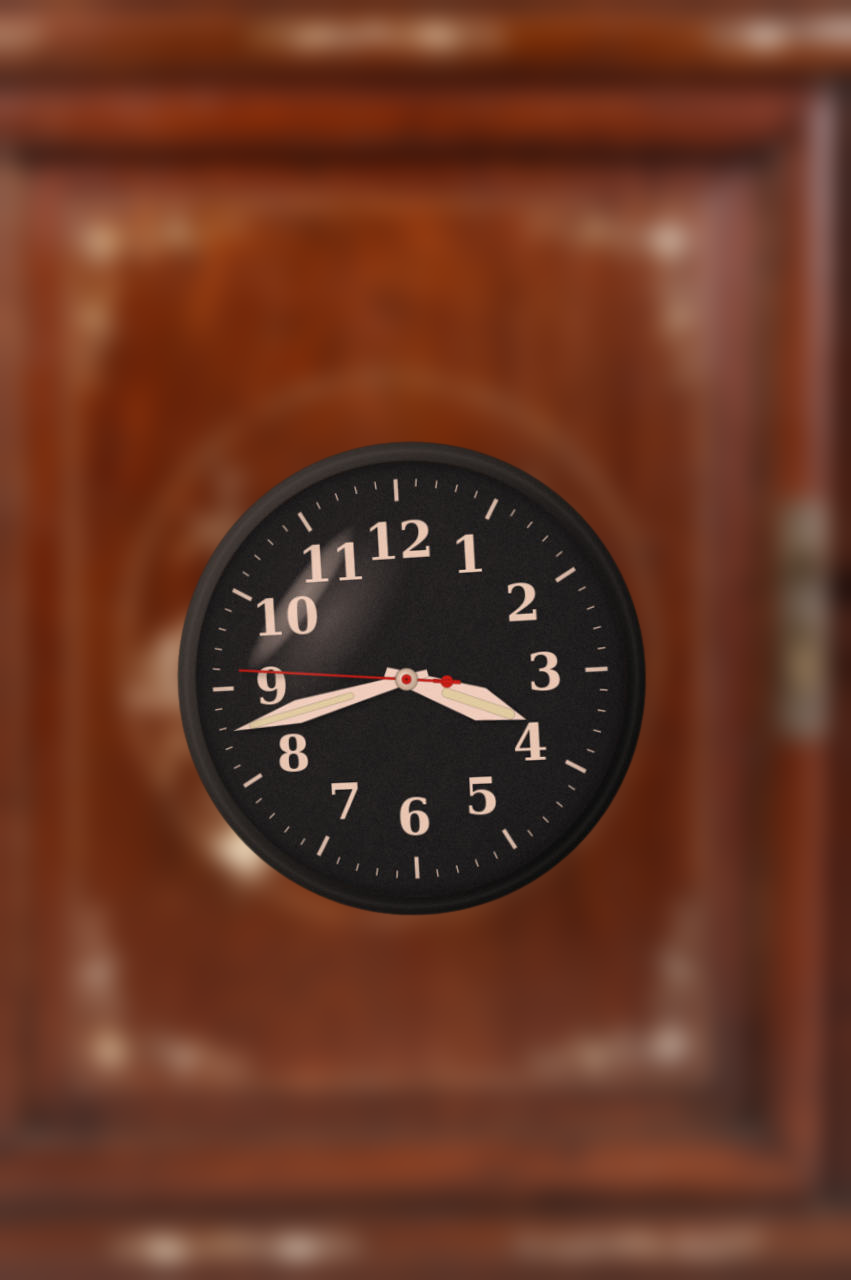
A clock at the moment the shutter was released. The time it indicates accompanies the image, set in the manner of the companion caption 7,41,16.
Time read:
3,42,46
